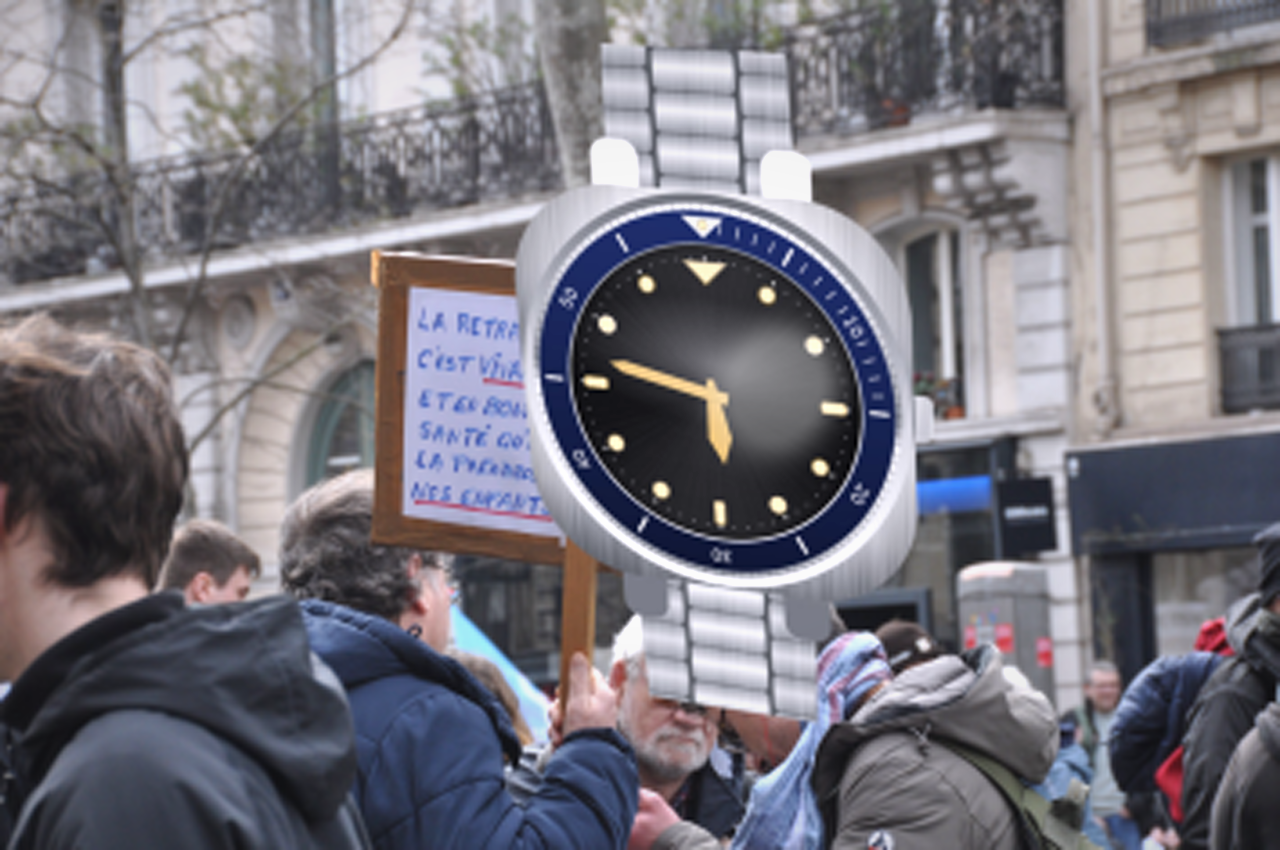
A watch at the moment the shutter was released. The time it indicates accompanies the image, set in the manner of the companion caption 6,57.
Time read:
5,47
